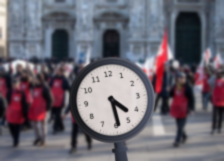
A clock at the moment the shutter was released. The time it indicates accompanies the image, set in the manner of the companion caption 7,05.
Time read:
4,29
